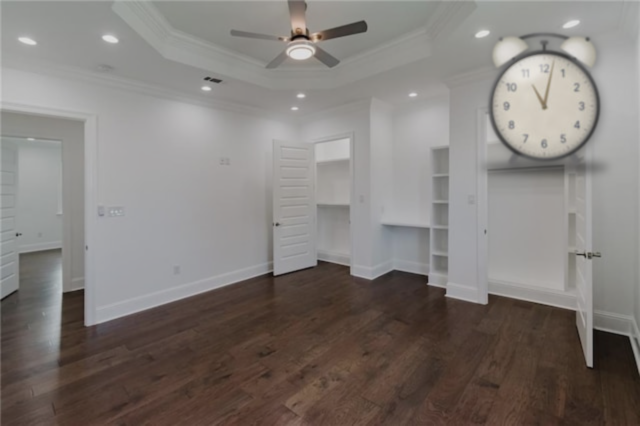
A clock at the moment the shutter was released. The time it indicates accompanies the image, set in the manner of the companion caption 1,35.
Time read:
11,02
